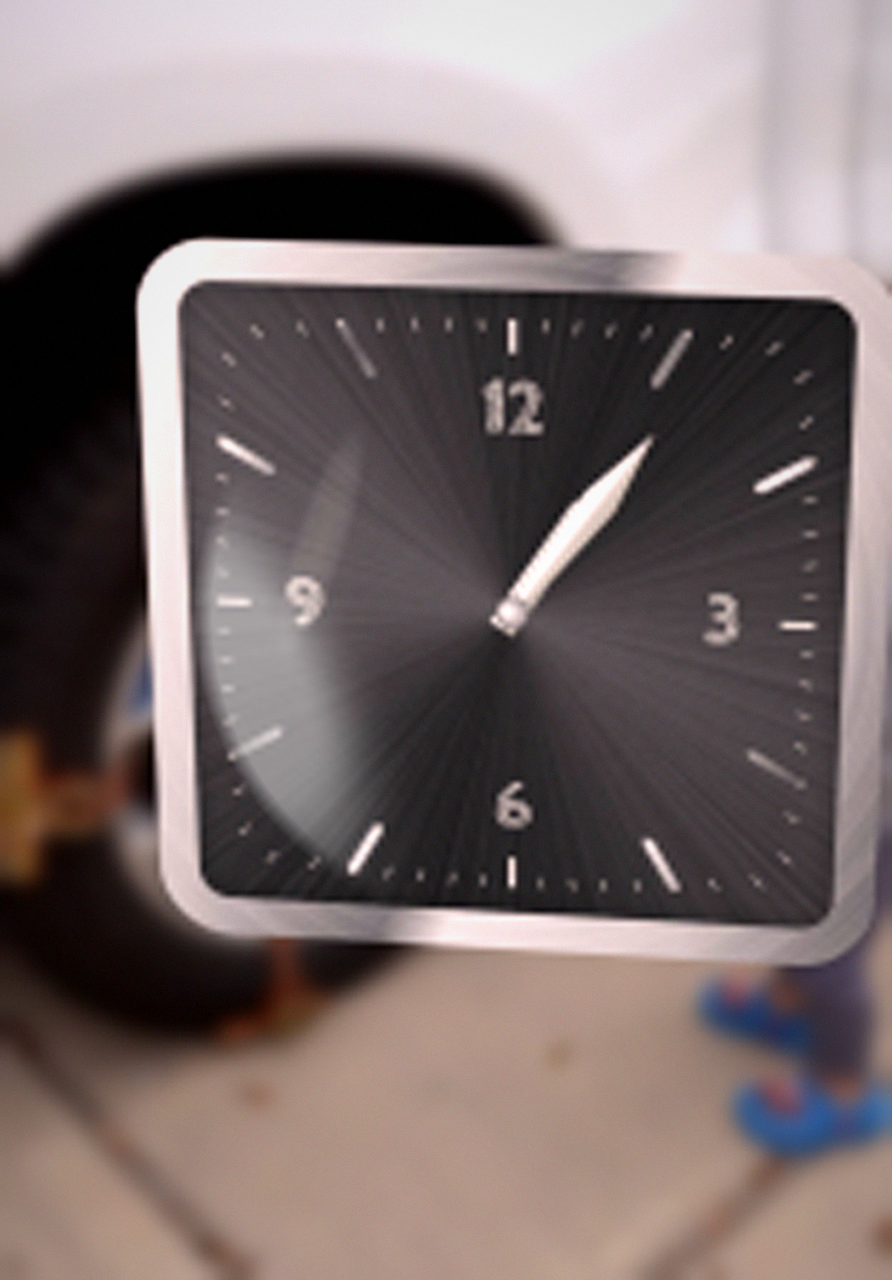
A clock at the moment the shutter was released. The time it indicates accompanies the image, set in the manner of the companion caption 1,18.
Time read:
1,06
